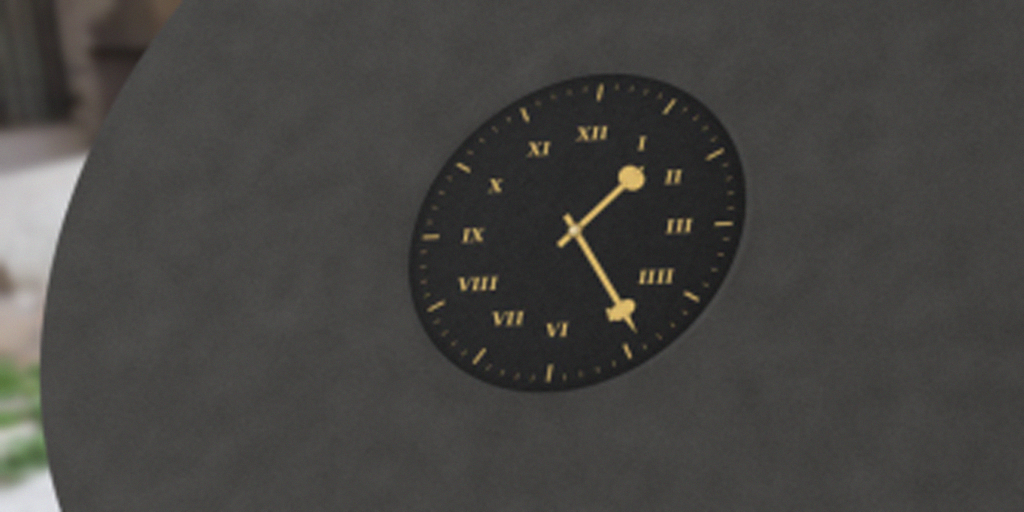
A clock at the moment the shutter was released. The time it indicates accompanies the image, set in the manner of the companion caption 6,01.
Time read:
1,24
